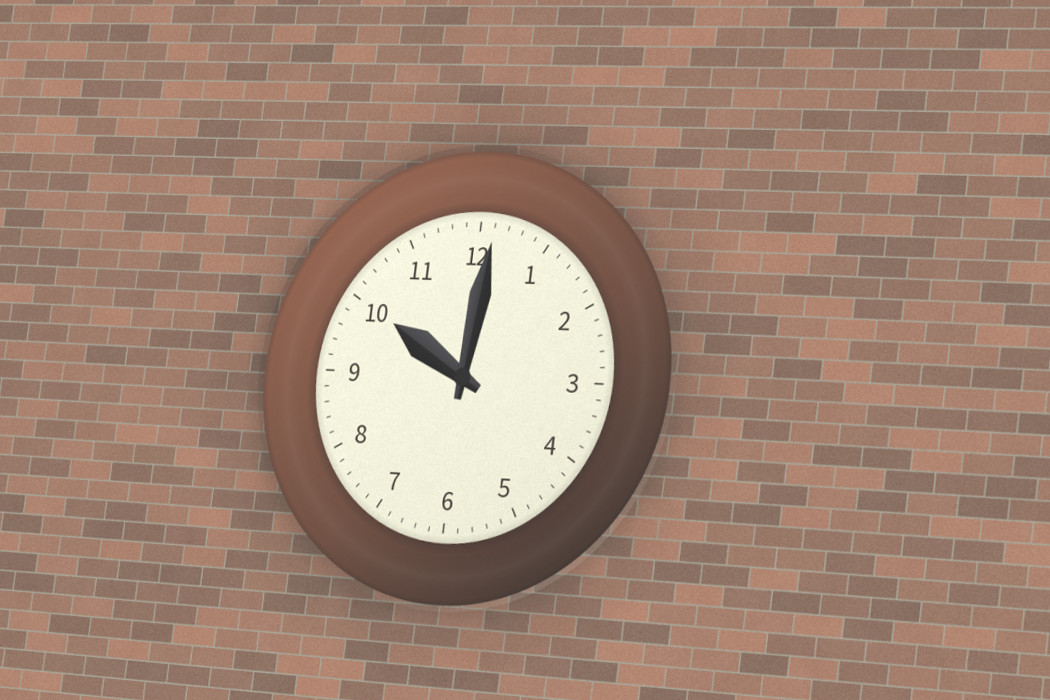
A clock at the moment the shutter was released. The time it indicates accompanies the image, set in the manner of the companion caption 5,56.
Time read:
10,01
